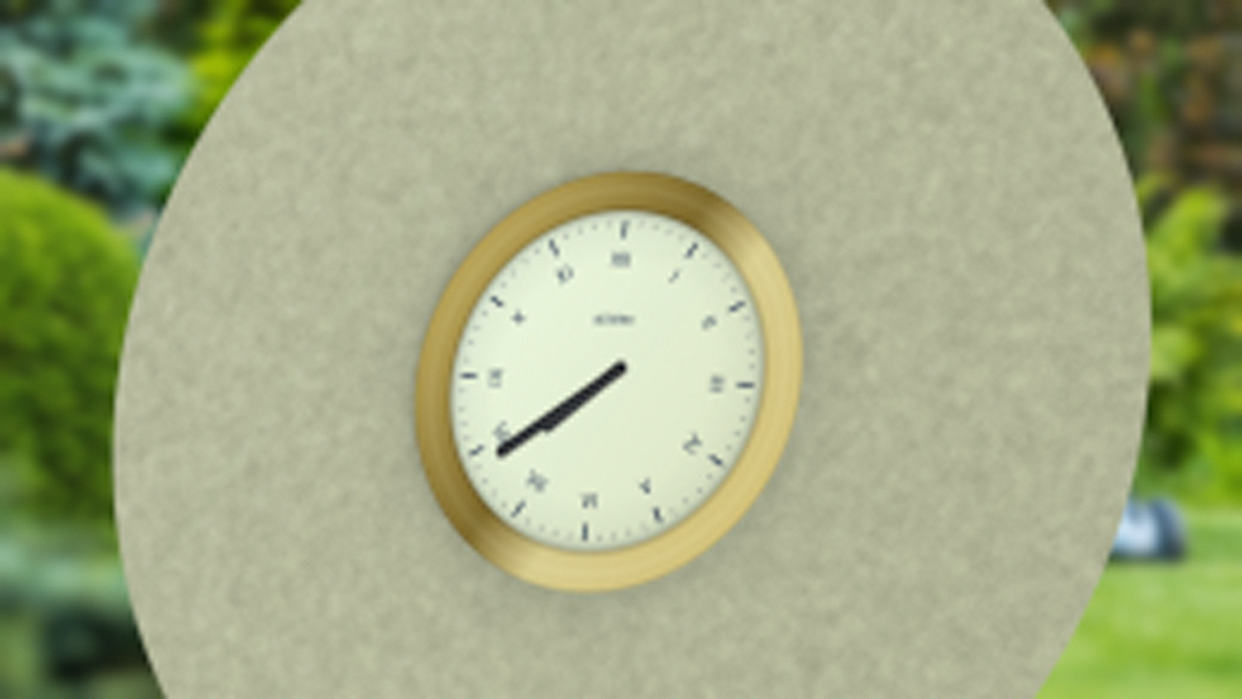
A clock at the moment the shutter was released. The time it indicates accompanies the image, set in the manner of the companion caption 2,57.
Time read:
7,39
